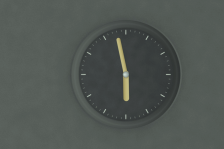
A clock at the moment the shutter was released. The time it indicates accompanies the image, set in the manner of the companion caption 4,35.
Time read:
5,58
